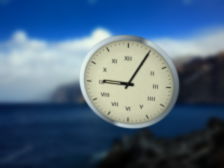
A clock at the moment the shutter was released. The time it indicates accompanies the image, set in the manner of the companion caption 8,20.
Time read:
9,05
